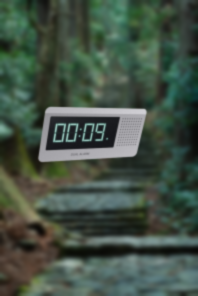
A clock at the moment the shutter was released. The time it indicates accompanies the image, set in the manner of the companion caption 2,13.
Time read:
0,09
